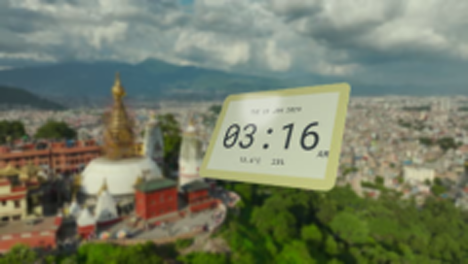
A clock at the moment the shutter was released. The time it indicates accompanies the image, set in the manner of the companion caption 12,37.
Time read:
3,16
